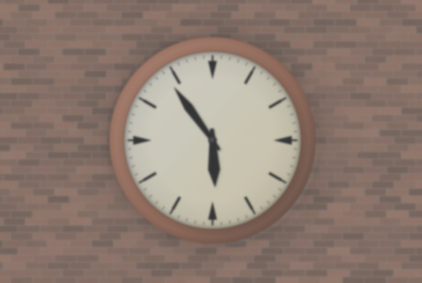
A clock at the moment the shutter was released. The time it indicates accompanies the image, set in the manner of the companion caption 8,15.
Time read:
5,54
